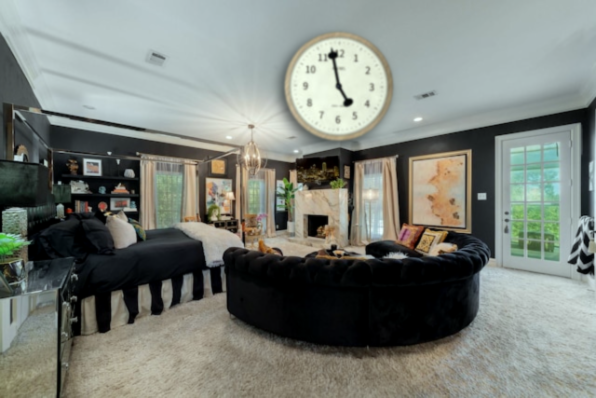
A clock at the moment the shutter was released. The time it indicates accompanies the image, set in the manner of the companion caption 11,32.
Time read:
4,58
